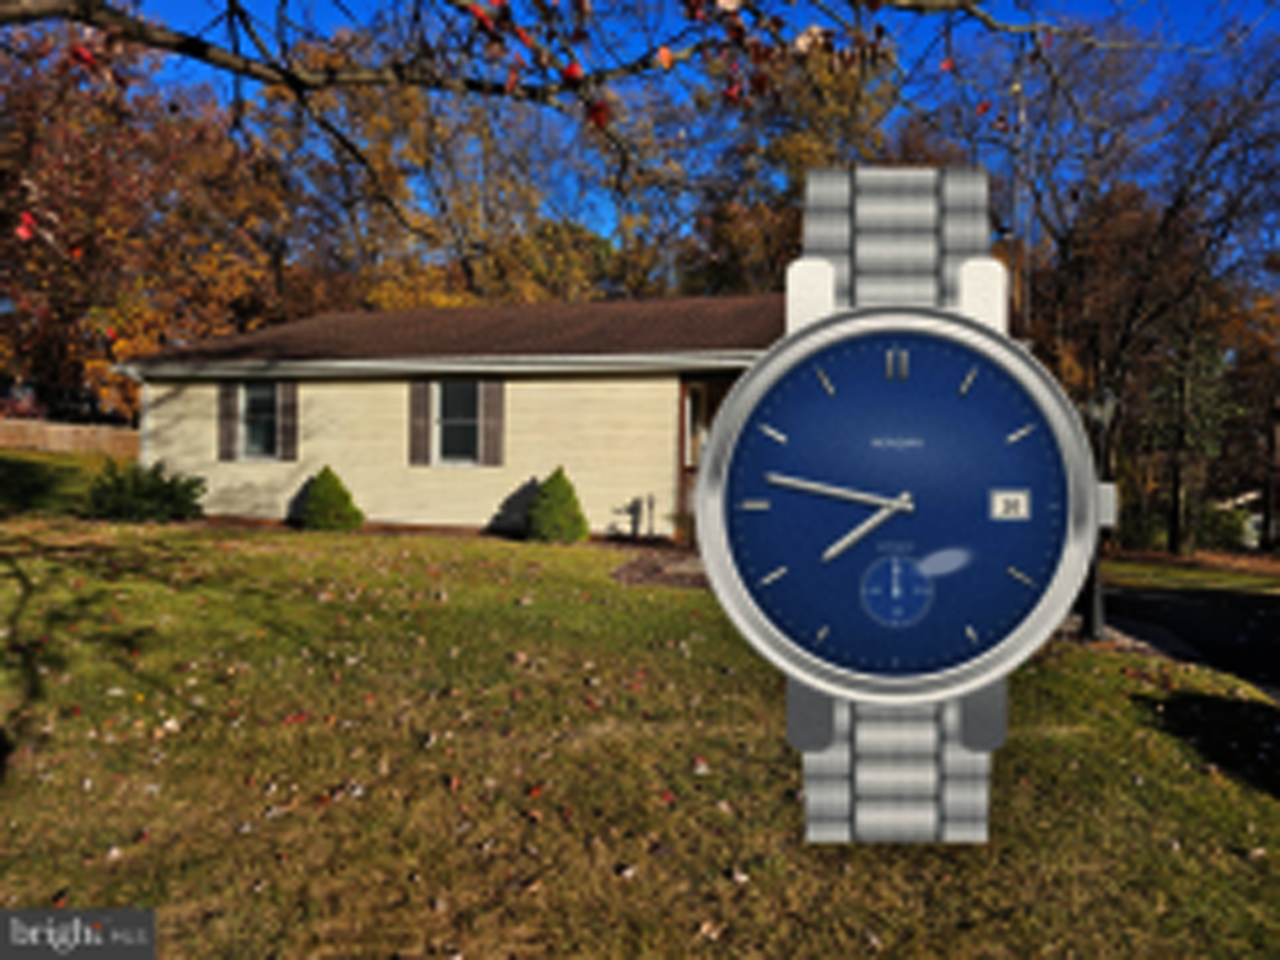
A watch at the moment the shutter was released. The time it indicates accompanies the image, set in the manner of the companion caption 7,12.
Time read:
7,47
